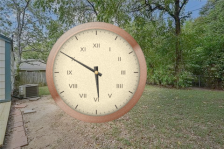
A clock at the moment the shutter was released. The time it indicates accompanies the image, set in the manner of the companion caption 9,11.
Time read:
5,50
